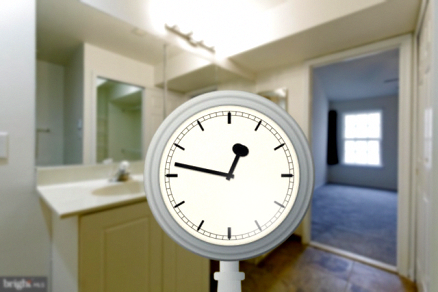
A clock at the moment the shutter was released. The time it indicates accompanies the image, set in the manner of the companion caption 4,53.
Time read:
12,47
